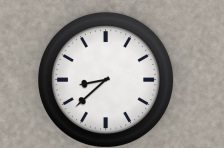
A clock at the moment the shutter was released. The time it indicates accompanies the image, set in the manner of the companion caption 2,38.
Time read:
8,38
